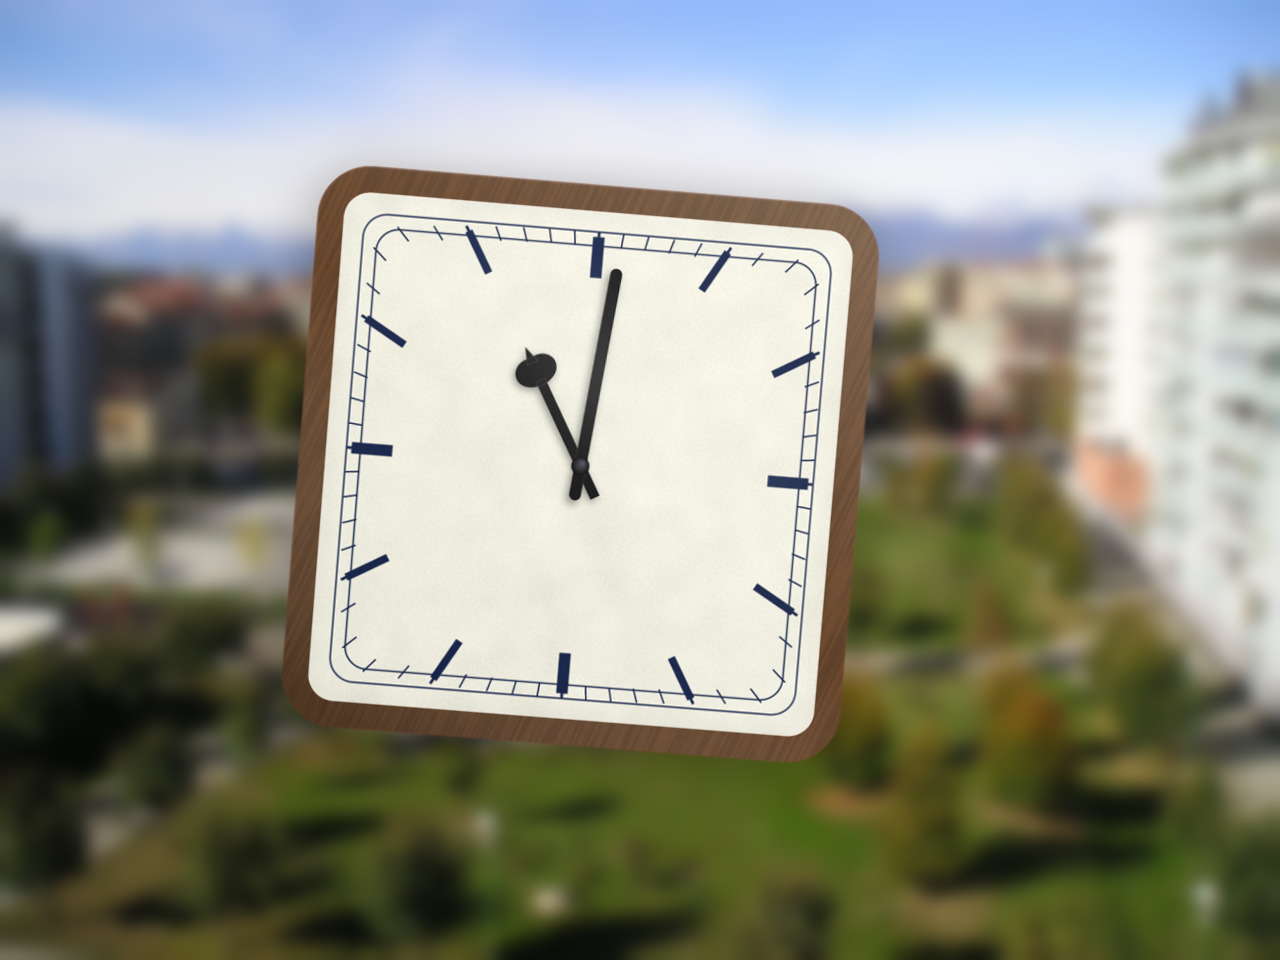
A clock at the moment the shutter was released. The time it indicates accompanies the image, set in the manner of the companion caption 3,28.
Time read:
11,01
